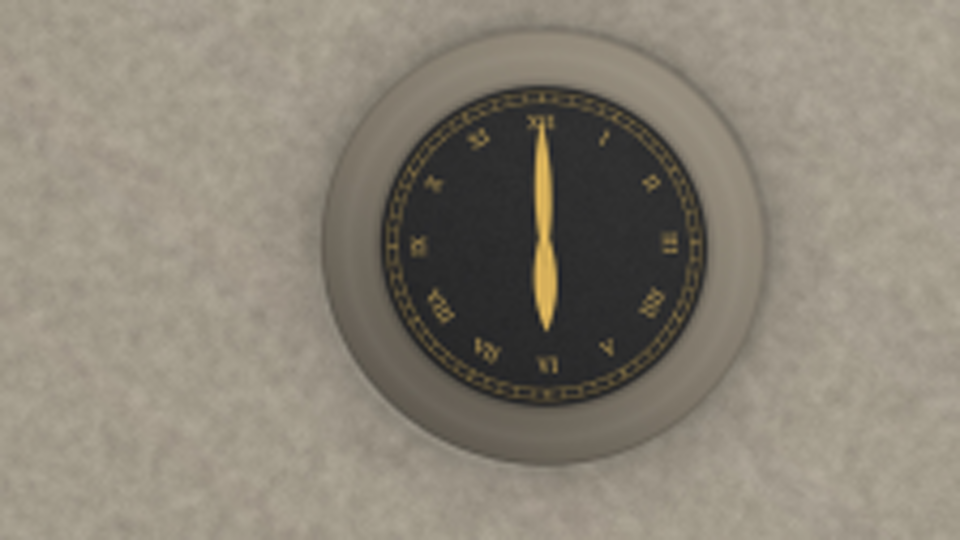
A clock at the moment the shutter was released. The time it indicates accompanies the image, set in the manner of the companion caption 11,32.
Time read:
6,00
